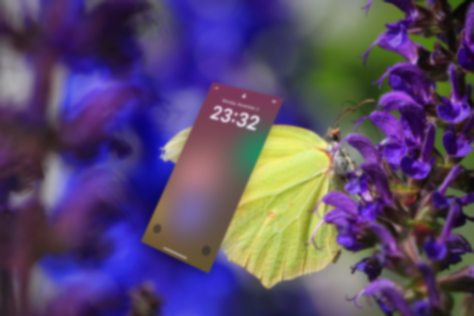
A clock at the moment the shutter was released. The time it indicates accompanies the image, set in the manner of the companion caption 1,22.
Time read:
23,32
